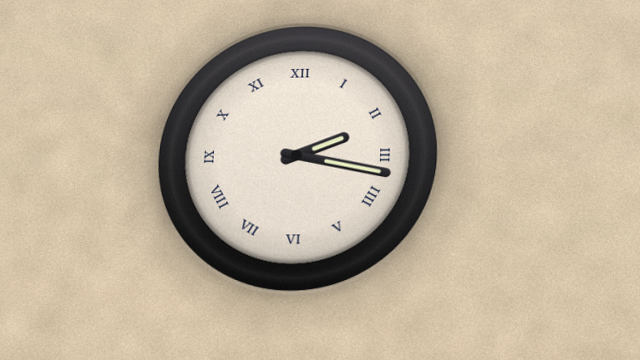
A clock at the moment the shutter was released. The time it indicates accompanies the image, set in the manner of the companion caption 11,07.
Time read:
2,17
